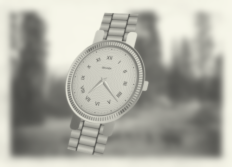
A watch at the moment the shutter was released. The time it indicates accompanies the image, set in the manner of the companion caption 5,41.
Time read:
7,22
